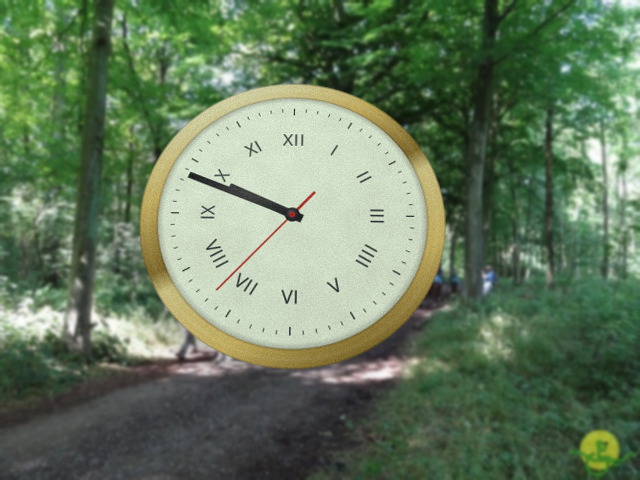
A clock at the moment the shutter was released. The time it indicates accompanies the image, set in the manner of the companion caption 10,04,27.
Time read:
9,48,37
